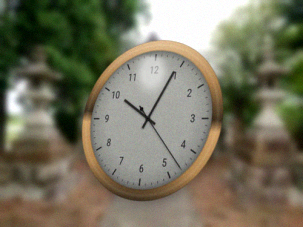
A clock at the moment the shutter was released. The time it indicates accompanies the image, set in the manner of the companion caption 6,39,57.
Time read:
10,04,23
